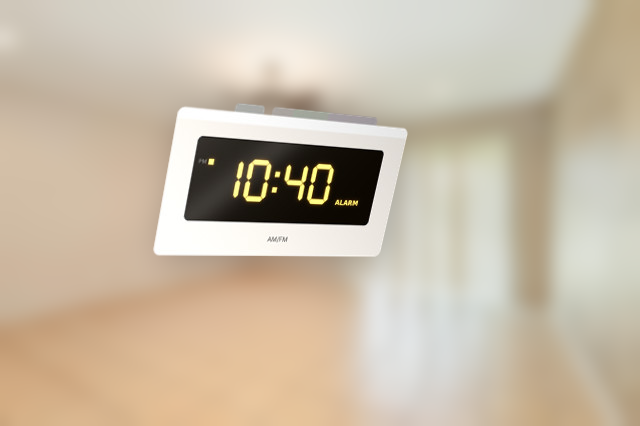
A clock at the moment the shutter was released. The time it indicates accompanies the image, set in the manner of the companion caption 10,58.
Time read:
10,40
